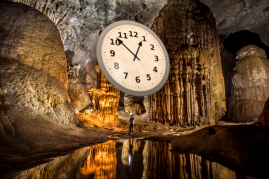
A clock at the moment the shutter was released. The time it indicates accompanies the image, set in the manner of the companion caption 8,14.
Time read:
12,52
